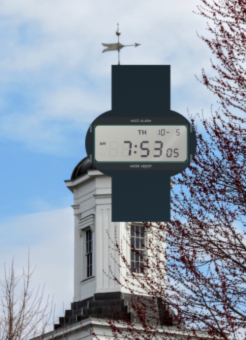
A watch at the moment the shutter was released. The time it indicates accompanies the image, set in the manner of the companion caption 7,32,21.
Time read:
7,53,05
